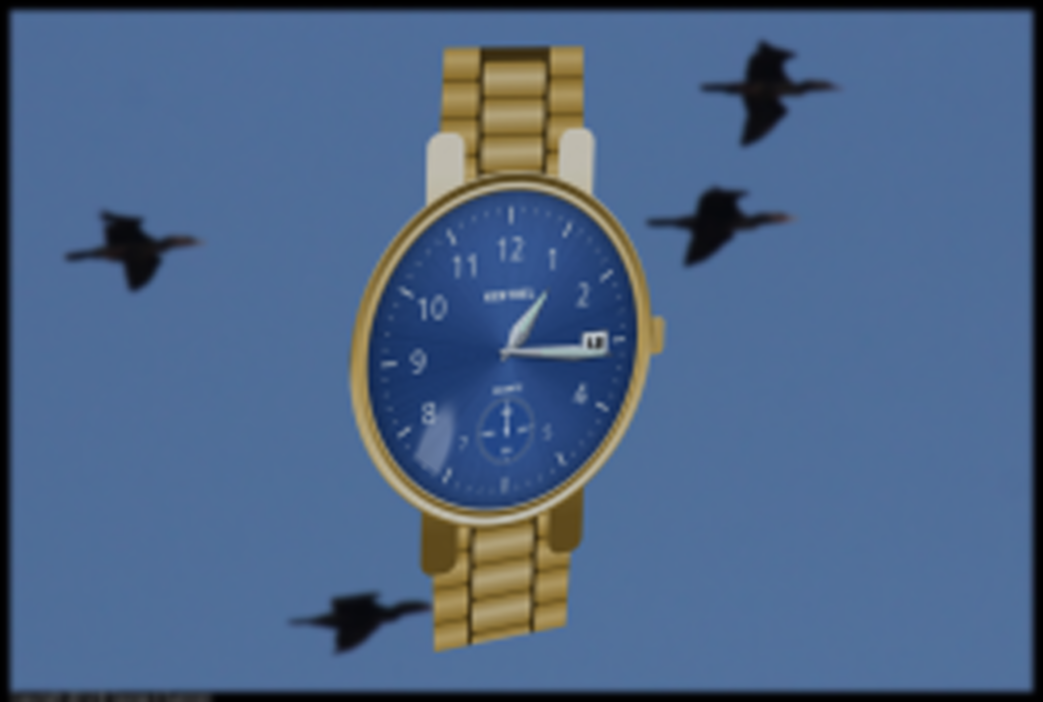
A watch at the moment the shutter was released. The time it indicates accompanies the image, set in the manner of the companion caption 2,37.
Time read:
1,16
